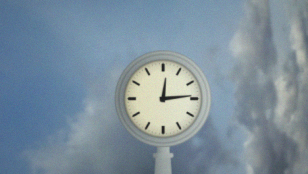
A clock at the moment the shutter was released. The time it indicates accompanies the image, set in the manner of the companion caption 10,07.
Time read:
12,14
